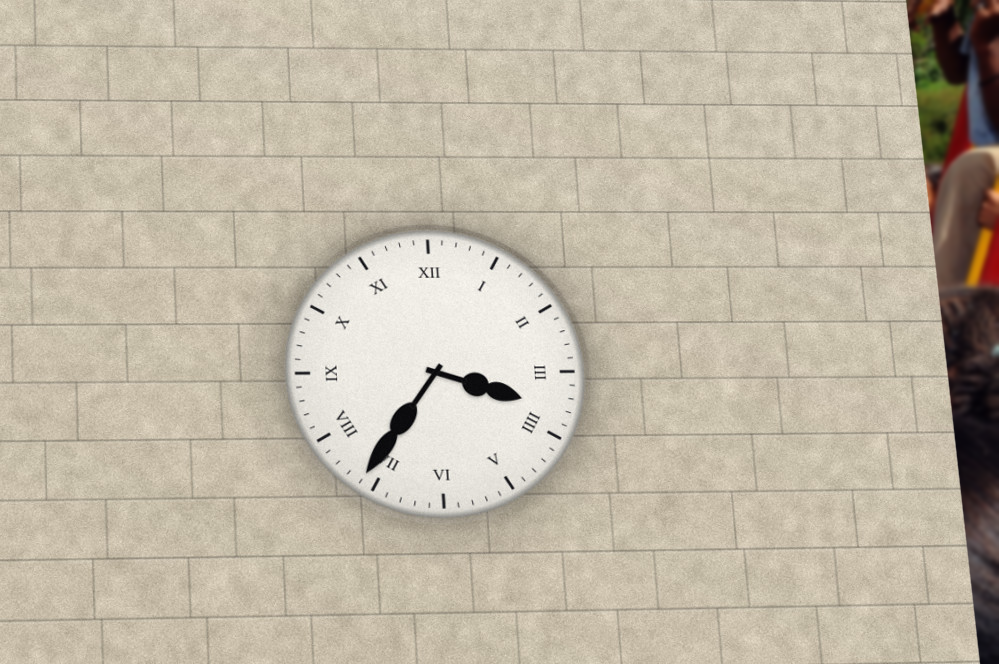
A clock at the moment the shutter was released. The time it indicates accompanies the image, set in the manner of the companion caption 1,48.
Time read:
3,36
